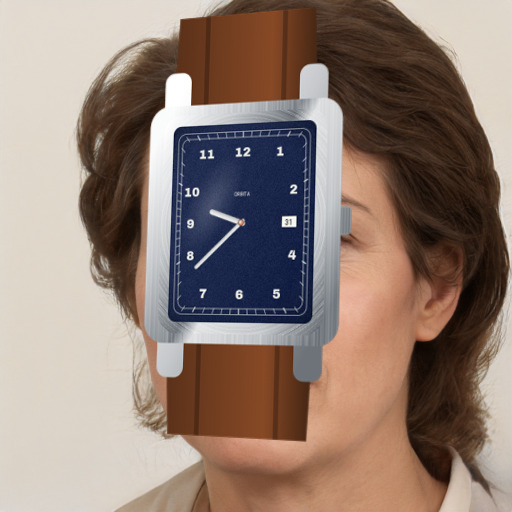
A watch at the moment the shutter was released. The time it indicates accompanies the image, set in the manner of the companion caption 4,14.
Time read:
9,38
